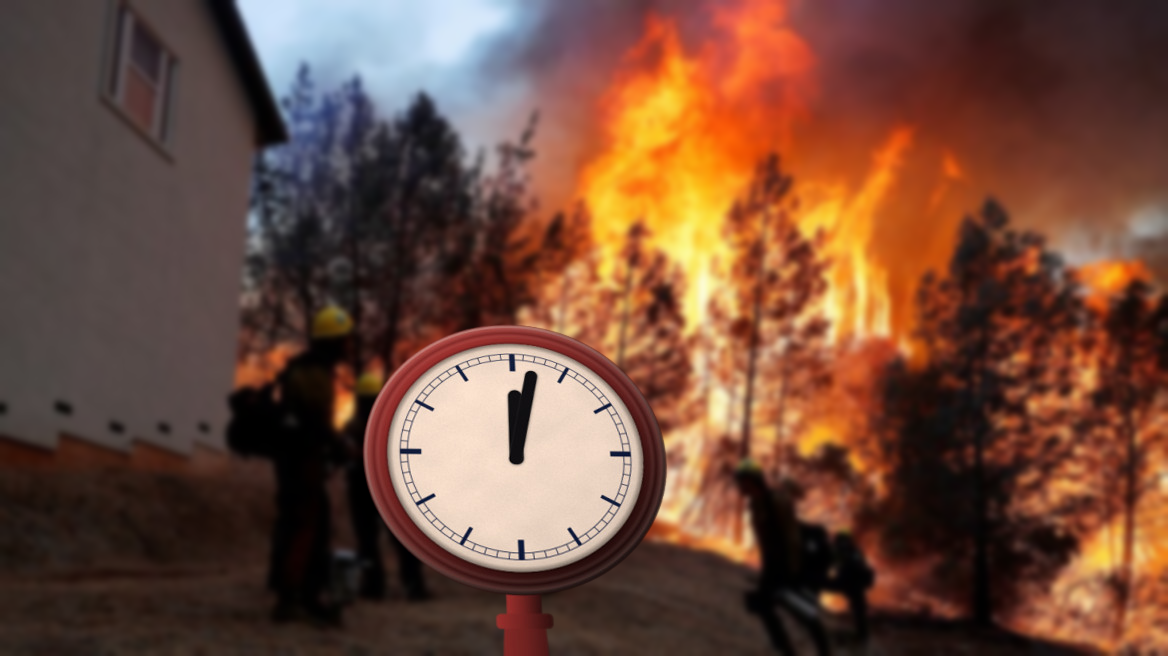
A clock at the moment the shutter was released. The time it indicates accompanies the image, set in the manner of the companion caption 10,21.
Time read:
12,02
